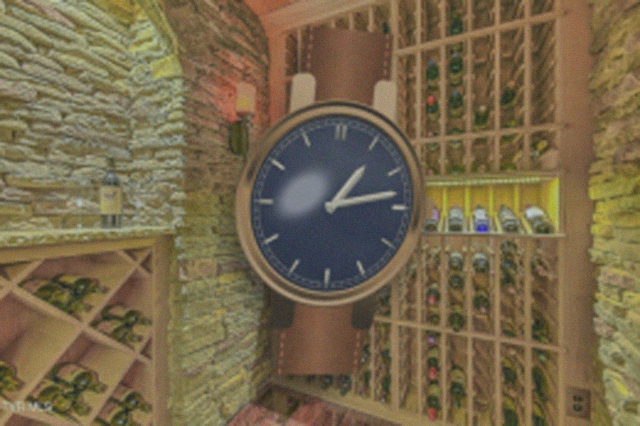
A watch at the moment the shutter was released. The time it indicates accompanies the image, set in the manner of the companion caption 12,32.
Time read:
1,13
